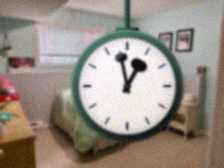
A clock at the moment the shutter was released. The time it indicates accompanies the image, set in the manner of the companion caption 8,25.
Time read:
12,58
